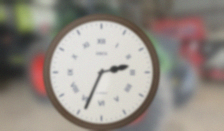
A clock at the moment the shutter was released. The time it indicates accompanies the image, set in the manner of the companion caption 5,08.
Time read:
2,34
